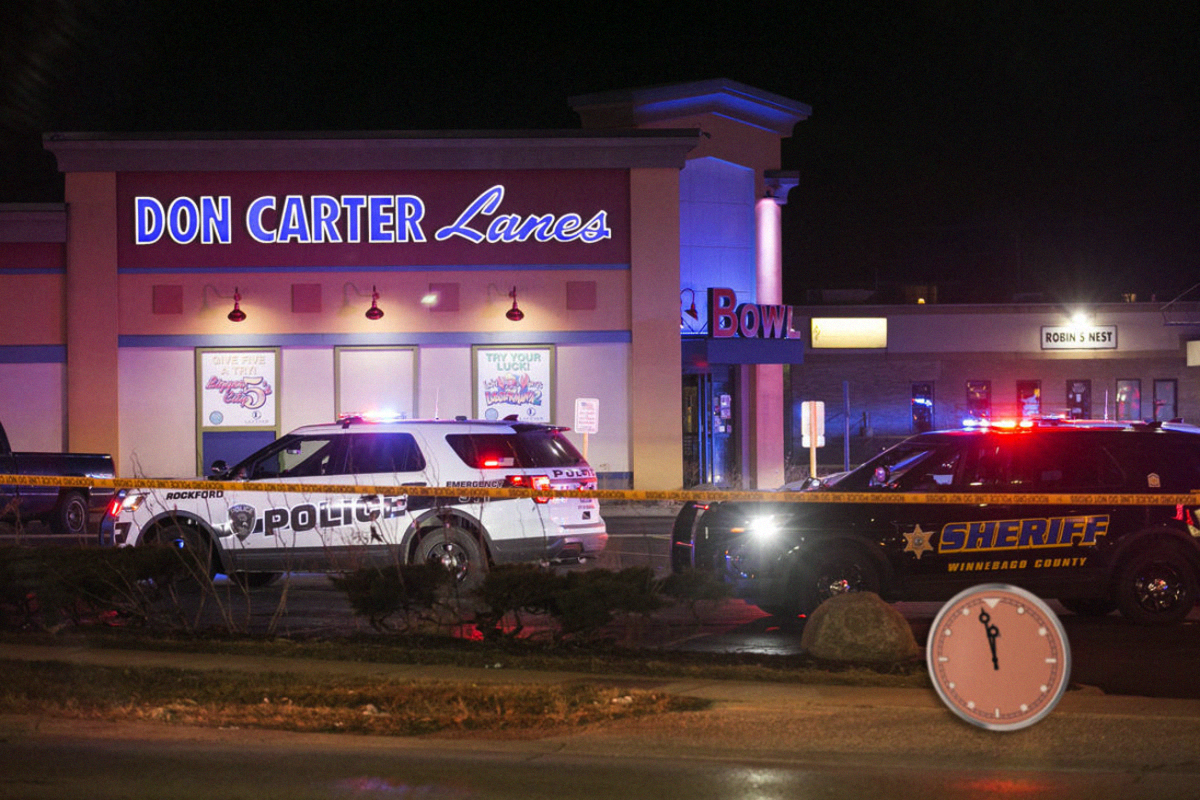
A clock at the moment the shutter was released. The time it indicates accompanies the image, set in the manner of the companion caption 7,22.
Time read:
11,58
